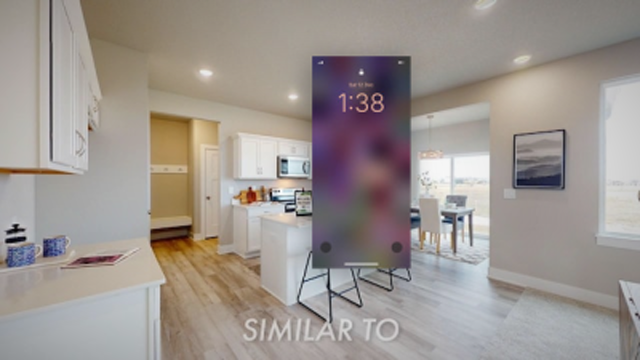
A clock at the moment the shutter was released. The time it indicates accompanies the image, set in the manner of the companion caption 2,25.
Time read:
1,38
